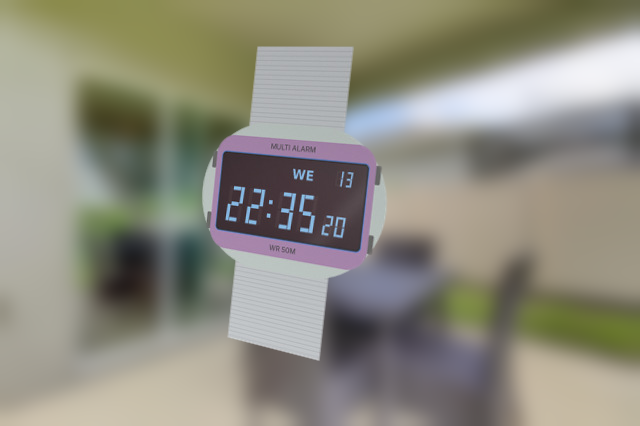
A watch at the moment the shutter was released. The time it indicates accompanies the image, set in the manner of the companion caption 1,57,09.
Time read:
22,35,20
